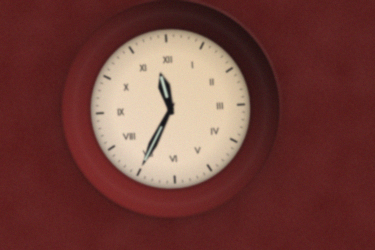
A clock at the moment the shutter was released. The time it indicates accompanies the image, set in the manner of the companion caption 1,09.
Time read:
11,35
